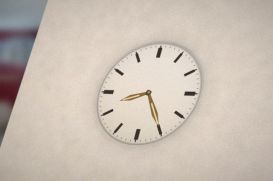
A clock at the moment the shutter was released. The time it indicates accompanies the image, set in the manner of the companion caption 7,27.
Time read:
8,25
